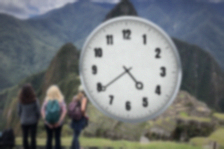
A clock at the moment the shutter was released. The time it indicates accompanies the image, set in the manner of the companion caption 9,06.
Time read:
4,39
